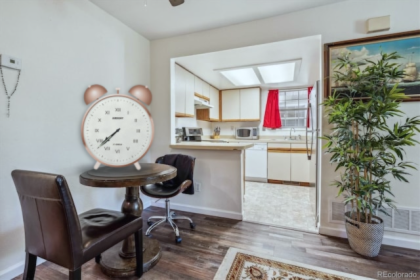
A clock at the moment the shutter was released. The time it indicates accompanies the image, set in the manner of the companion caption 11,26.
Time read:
7,38
